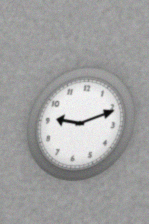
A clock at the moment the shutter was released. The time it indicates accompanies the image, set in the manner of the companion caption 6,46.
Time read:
9,11
